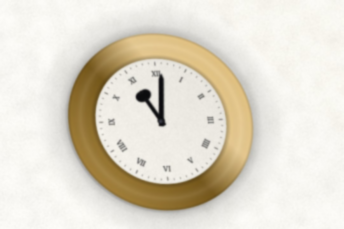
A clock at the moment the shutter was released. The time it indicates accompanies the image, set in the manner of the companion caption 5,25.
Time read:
11,01
